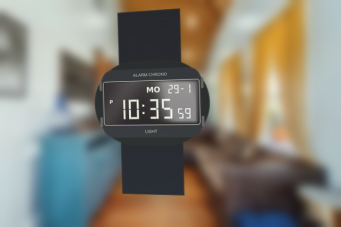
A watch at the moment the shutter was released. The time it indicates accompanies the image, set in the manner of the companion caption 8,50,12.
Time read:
10,35,59
